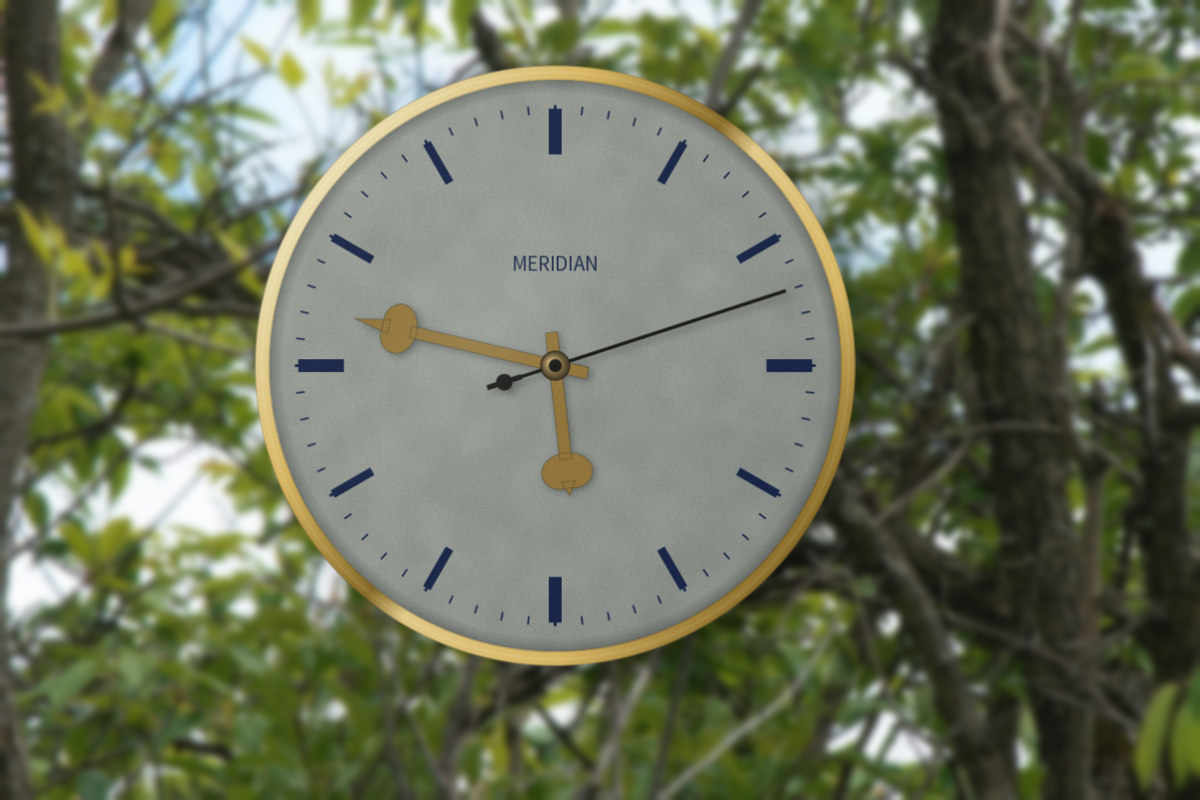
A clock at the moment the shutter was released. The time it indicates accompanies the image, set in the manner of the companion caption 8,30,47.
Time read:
5,47,12
